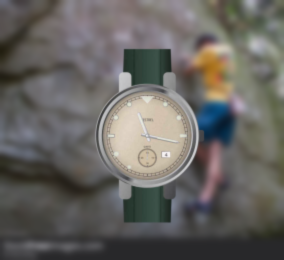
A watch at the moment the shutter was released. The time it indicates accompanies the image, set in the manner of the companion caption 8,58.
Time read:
11,17
